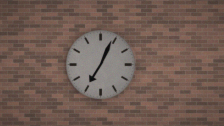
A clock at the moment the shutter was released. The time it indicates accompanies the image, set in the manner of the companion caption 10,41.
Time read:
7,04
